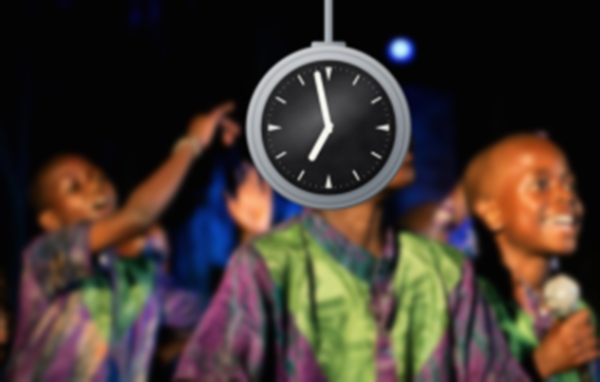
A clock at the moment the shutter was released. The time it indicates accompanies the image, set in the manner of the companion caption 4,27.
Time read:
6,58
